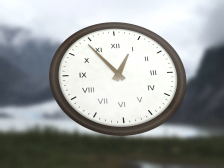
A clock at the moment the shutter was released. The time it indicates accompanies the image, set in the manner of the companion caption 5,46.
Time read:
12,54
